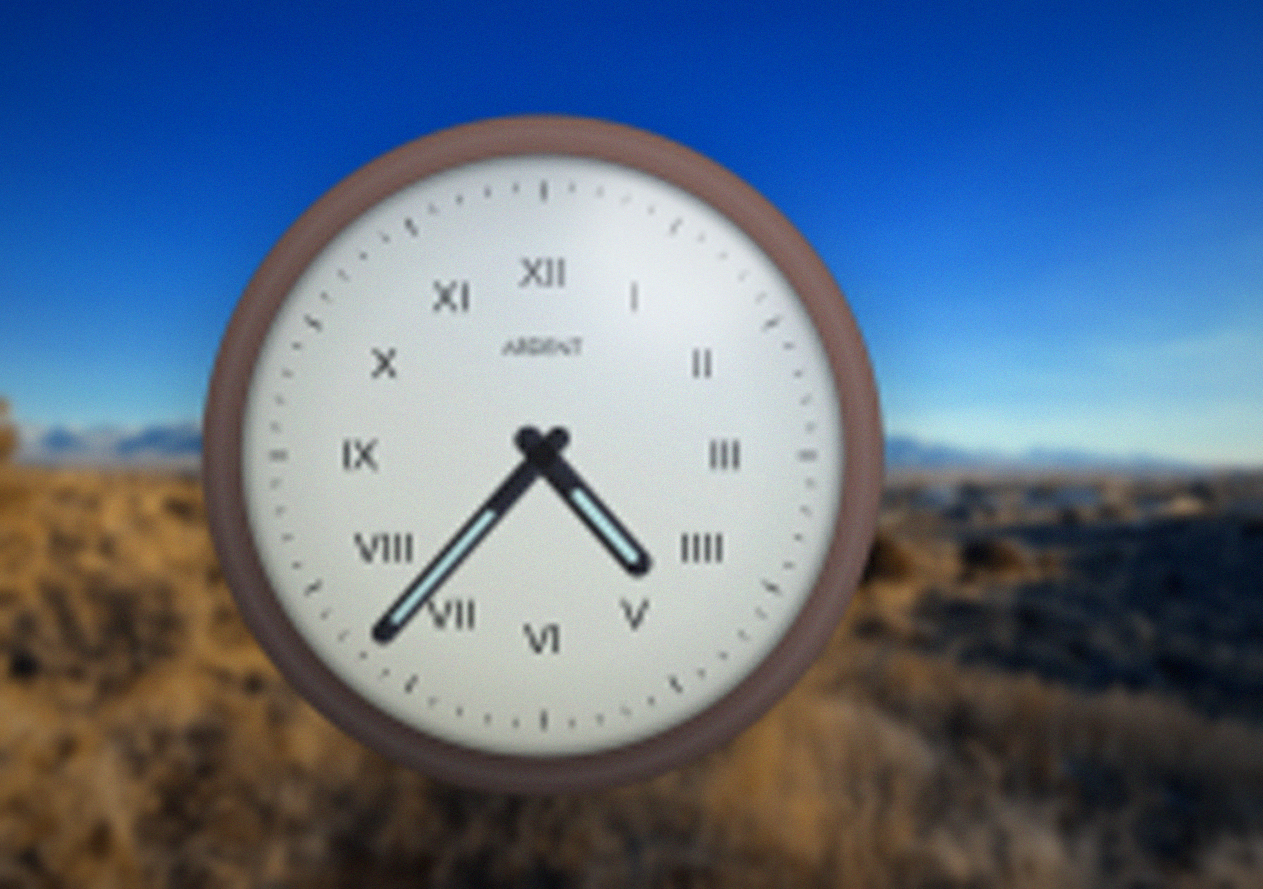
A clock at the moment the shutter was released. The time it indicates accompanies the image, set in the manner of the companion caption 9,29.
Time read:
4,37
